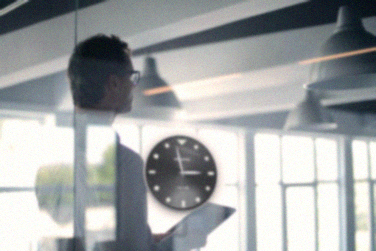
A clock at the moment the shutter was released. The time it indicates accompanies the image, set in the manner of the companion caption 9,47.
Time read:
2,58
